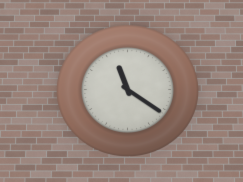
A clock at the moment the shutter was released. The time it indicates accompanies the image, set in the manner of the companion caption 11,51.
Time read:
11,21
